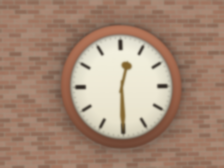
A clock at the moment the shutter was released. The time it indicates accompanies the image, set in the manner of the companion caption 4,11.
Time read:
12,30
